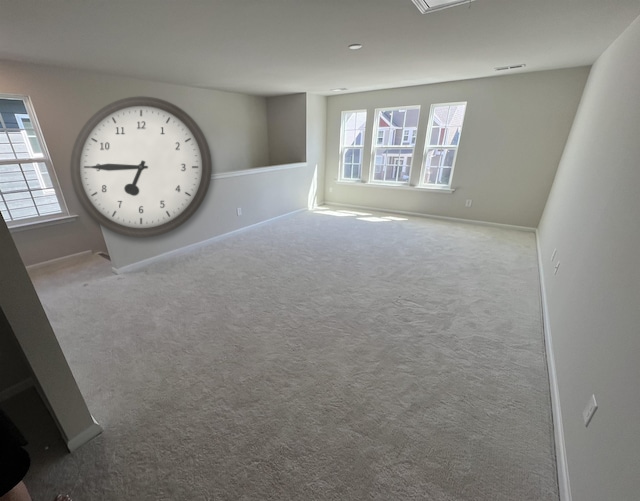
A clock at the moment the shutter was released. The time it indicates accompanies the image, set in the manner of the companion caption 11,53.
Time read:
6,45
